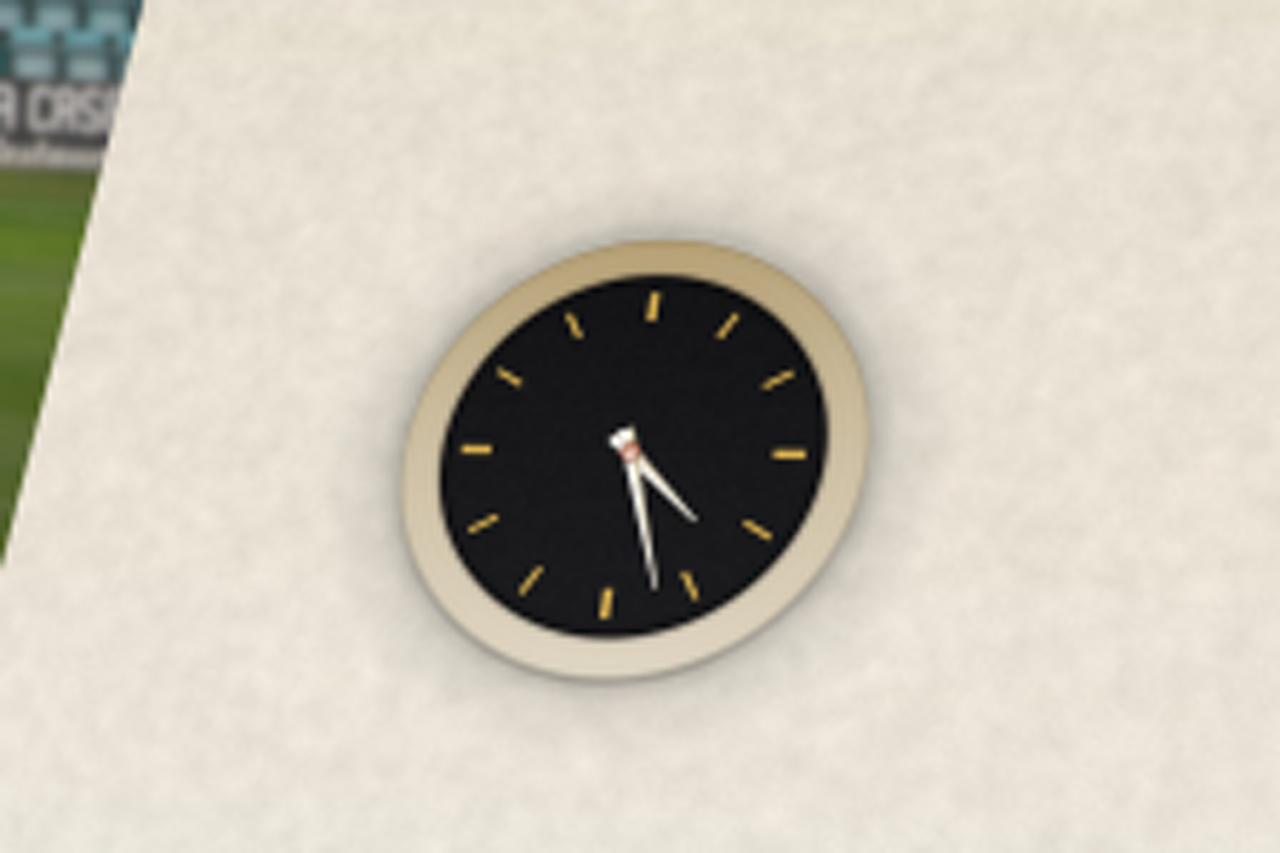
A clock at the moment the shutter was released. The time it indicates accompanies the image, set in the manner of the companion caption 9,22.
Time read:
4,27
